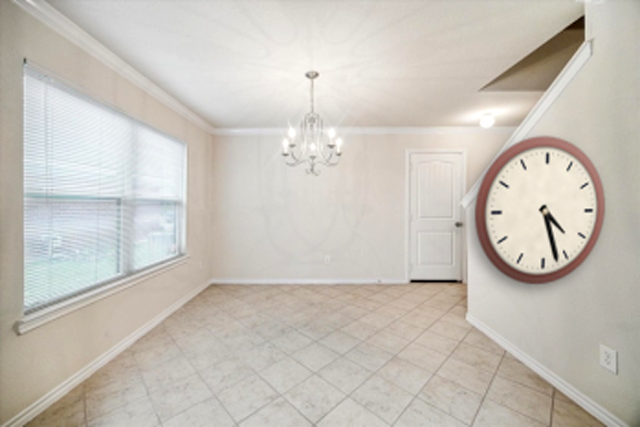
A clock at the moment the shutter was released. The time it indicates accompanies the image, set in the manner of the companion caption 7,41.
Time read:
4,27
